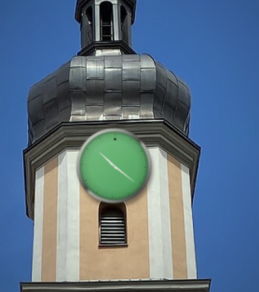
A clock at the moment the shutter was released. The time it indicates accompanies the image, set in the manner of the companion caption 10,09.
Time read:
10,21
